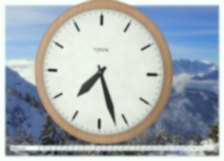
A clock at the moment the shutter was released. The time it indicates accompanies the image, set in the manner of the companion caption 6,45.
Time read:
7,27
